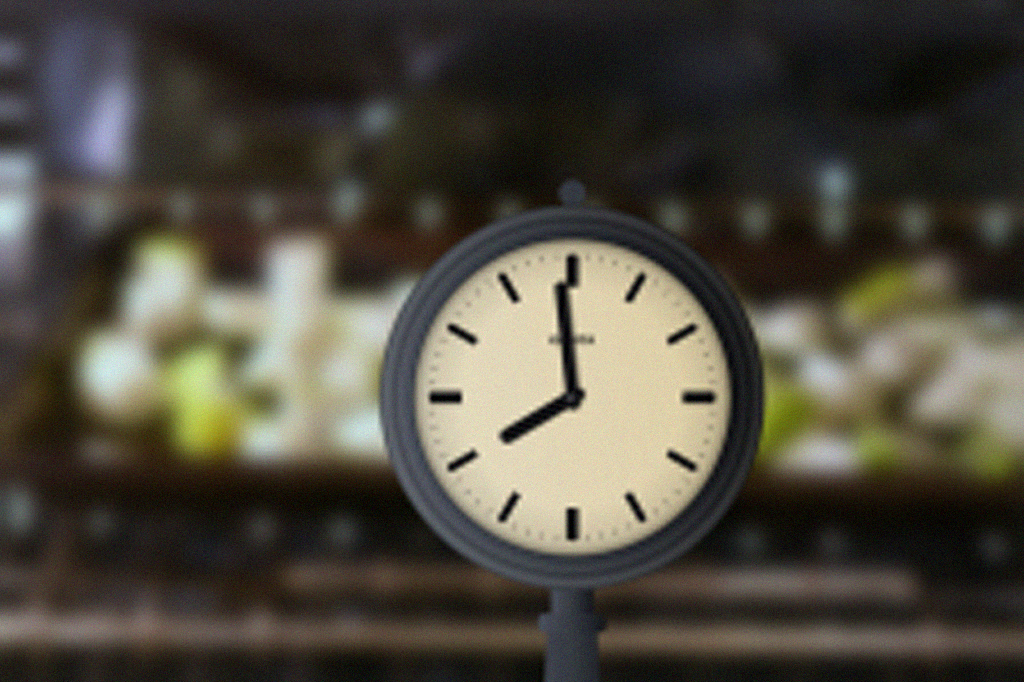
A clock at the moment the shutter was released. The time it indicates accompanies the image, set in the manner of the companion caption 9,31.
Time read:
7,59
